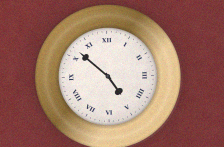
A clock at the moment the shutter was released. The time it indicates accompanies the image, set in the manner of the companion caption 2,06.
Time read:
4,52
